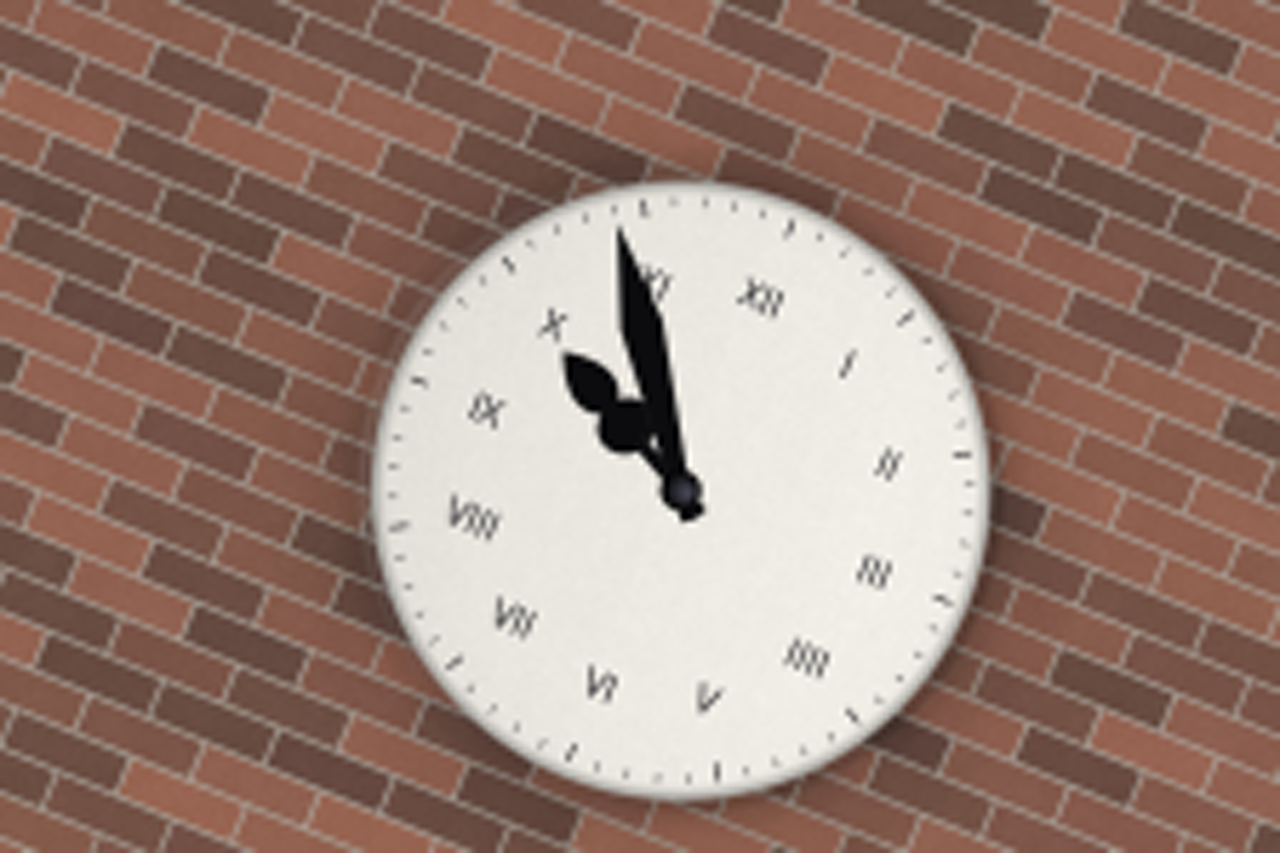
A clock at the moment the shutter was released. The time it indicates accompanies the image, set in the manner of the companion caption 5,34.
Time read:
9,54
